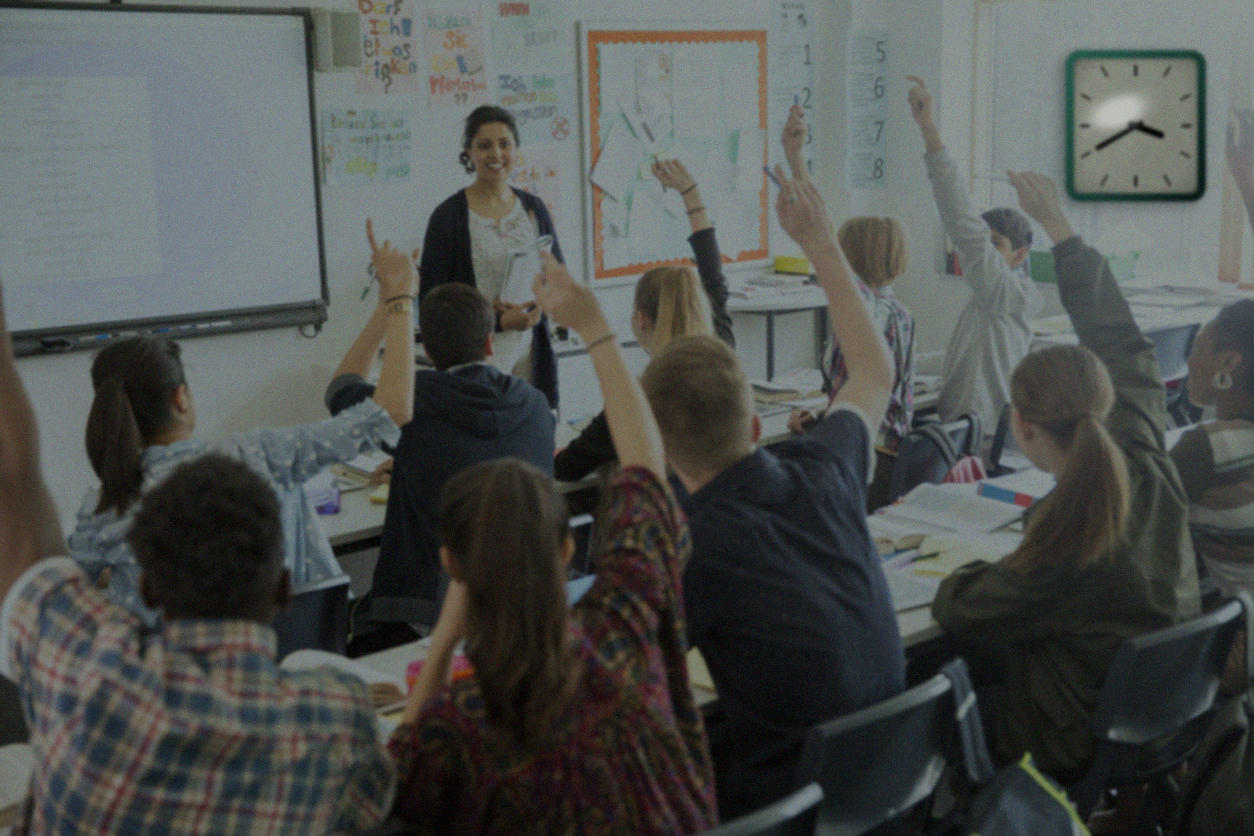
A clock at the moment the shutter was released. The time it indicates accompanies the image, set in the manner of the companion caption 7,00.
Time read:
3,40
